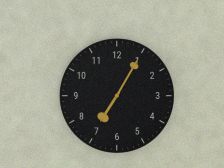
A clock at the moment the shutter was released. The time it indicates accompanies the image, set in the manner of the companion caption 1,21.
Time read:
7,05
